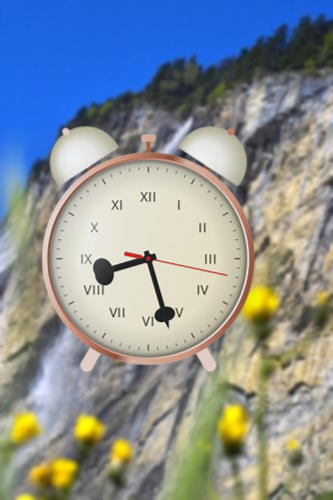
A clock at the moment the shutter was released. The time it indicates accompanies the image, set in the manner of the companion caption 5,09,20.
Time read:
8,27,17
